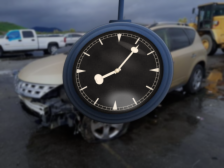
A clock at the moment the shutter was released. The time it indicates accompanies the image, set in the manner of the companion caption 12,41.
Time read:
8,06
